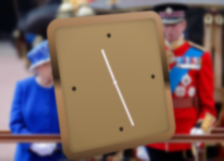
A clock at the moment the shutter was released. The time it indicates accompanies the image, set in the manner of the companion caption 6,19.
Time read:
11,27
